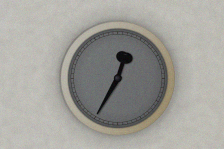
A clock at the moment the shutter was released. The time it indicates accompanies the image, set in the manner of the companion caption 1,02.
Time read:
12,35
